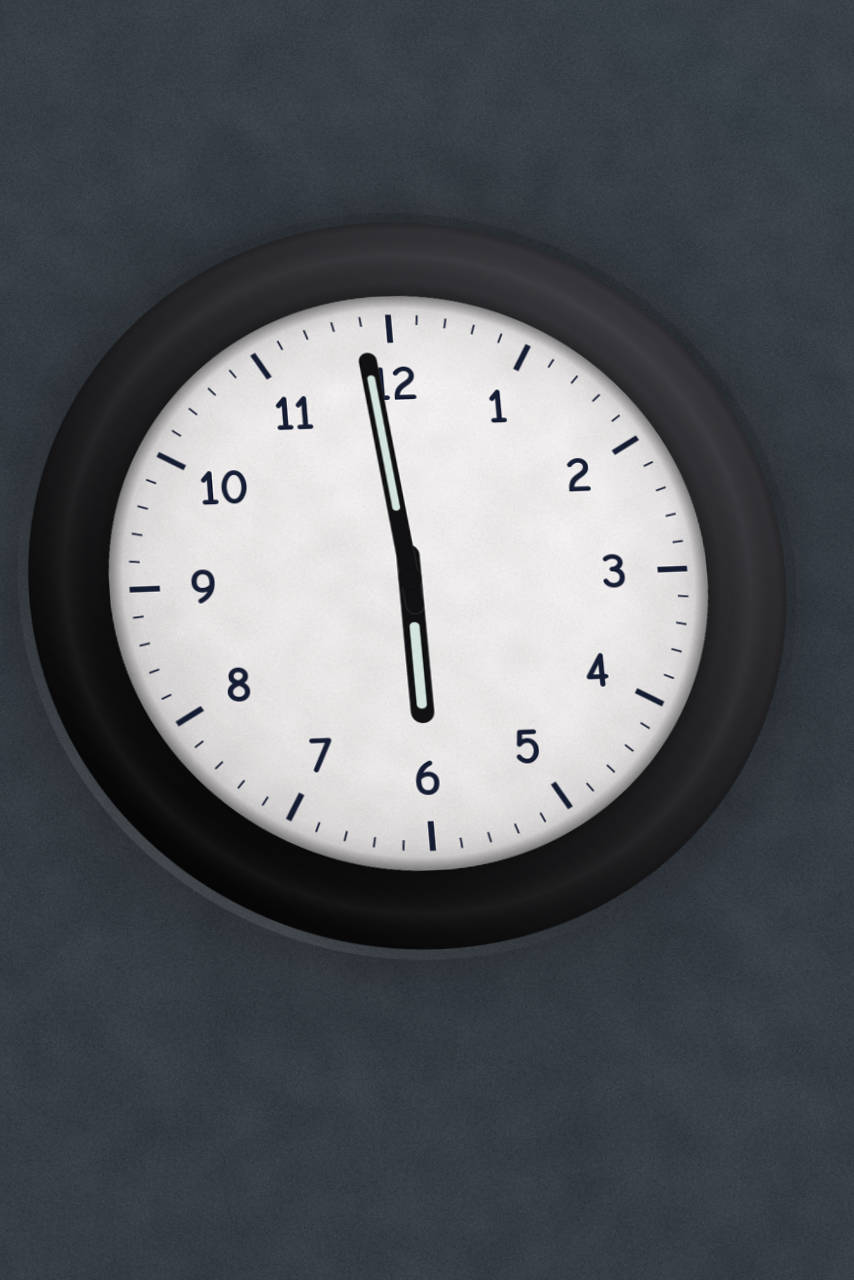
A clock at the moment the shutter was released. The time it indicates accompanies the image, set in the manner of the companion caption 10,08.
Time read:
5,59
